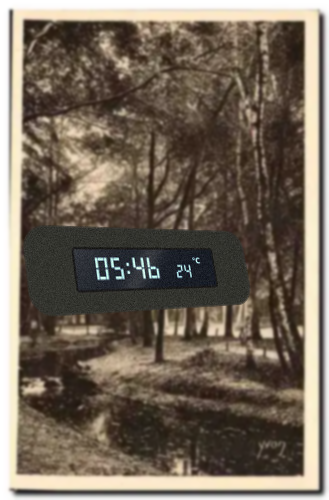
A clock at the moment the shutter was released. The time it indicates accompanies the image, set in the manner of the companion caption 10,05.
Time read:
5,46
